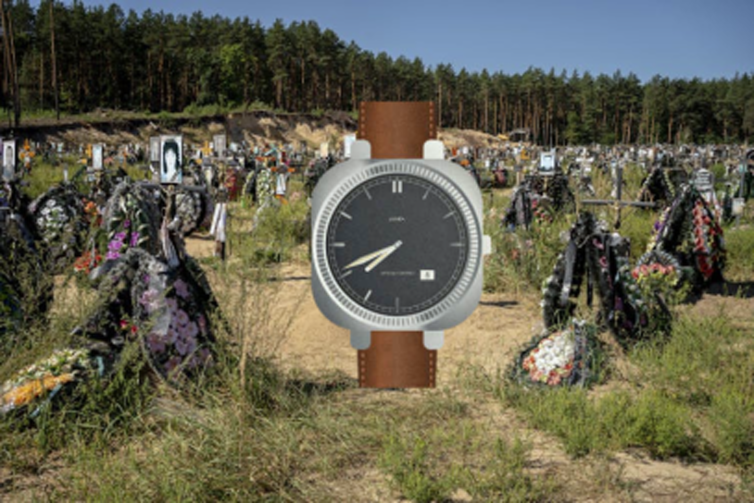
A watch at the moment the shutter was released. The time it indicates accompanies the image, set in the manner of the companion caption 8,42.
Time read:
7,41
